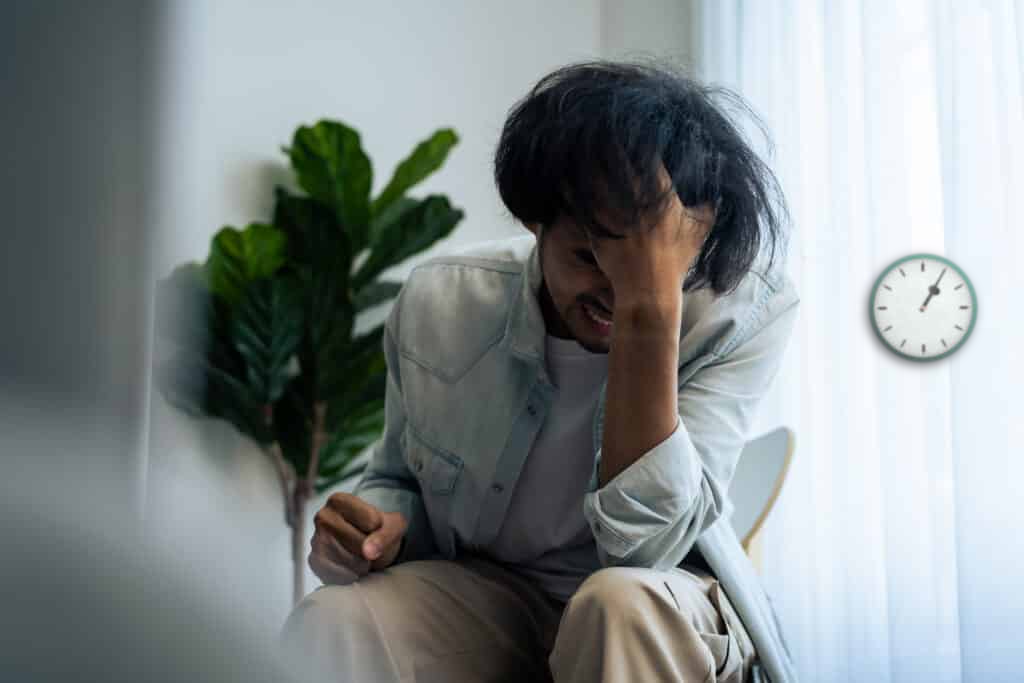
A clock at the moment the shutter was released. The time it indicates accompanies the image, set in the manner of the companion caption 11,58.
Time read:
1,05
